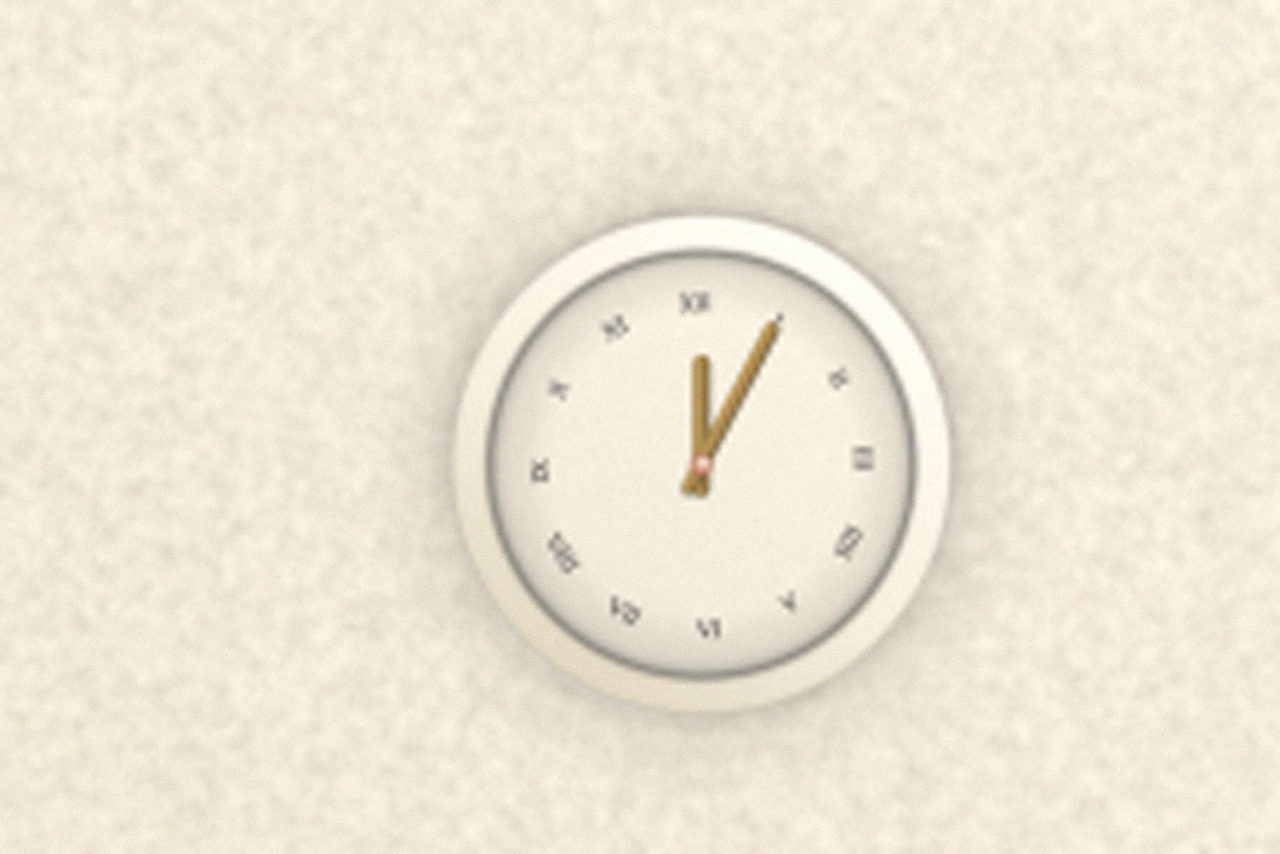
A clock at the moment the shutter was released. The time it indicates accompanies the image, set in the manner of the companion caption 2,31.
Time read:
12,05
